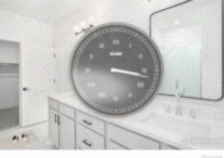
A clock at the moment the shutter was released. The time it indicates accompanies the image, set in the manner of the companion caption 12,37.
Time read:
3,17
